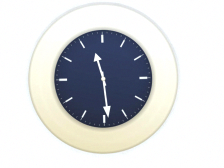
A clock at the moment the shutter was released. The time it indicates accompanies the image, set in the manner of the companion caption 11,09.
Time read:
11,29
